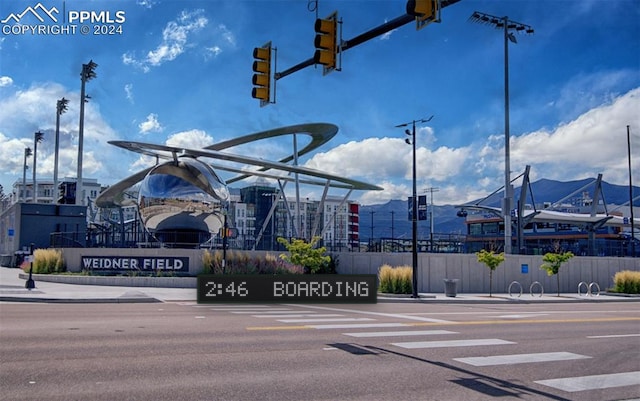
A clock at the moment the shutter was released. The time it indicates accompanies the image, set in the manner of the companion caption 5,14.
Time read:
2,46
